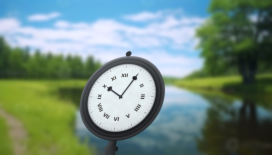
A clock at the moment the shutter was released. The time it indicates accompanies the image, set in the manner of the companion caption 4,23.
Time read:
10,05
